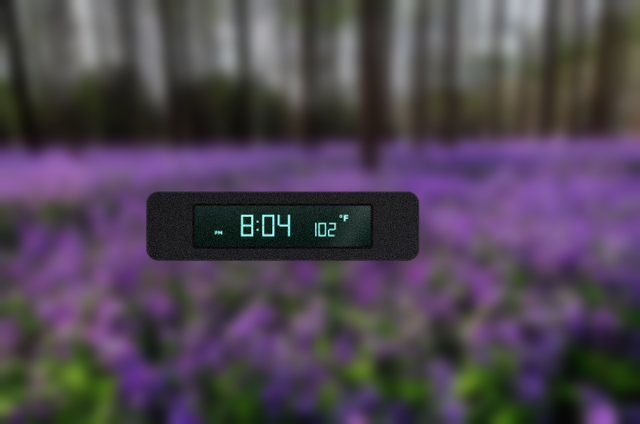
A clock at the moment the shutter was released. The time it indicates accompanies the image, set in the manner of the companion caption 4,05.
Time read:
8,04
